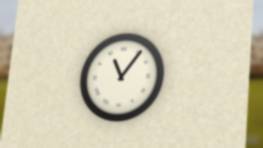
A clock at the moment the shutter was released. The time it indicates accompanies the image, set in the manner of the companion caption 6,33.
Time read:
11,06
